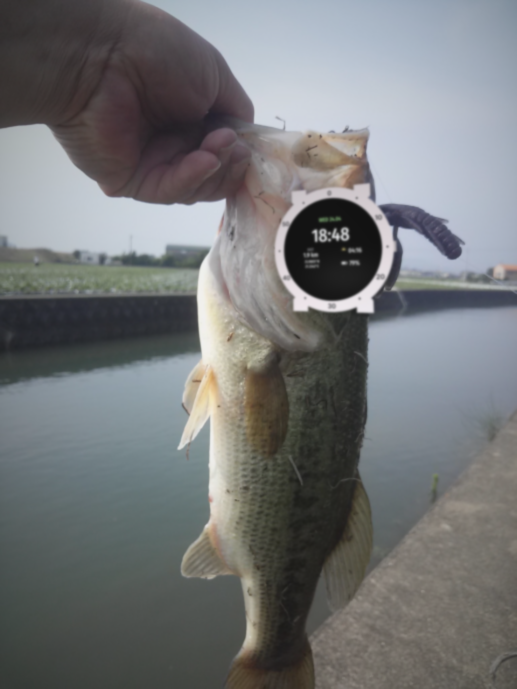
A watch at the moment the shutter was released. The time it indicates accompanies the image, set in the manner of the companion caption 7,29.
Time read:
18,48
